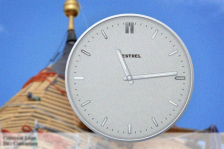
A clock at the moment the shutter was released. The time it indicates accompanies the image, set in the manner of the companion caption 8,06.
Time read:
11,14
